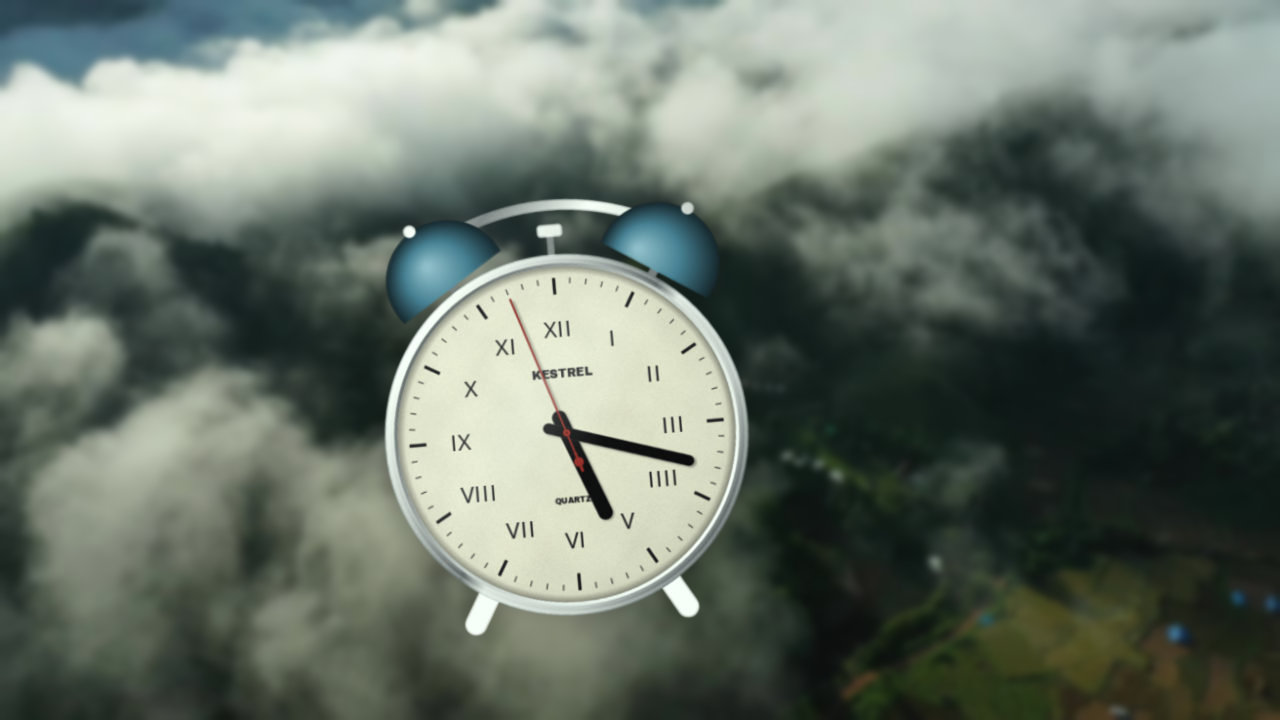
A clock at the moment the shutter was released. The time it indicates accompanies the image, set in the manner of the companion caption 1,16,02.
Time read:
5,17,57
